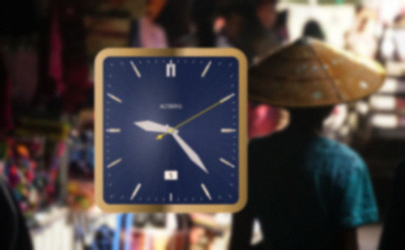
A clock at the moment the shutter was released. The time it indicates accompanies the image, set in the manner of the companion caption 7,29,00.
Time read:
9,23,10
